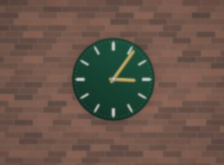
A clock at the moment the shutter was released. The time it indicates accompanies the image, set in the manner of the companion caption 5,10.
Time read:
3,06
